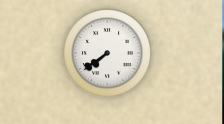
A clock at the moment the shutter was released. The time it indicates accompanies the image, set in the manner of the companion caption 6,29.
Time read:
7,39
